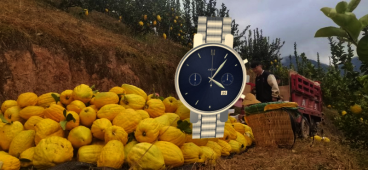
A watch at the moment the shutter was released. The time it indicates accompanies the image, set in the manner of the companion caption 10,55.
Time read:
4,06
